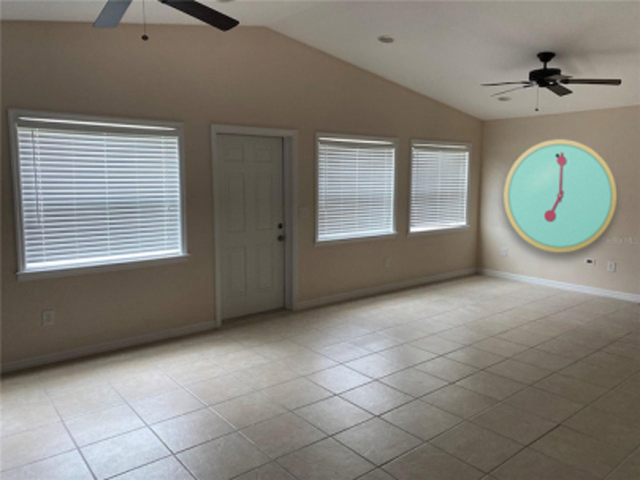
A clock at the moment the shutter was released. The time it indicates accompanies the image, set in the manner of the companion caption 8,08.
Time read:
7,01
